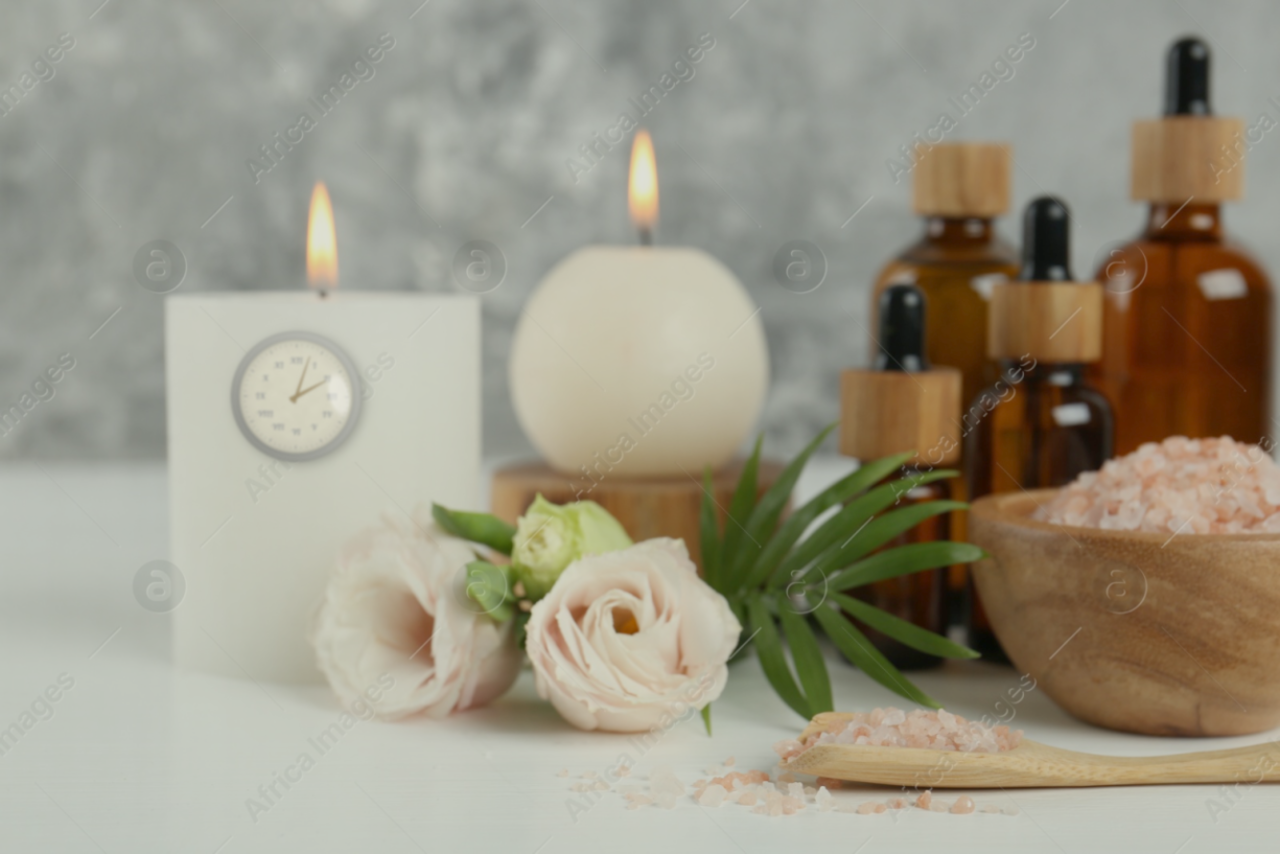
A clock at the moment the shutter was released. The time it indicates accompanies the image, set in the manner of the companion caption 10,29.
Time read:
2,03
